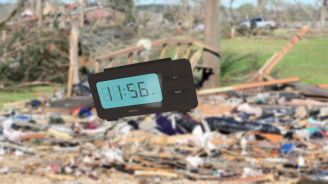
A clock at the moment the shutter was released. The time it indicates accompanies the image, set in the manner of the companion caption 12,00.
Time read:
11,56
